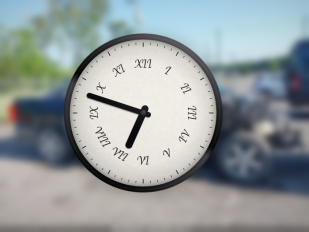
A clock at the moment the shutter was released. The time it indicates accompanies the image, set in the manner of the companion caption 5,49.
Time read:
6,48
